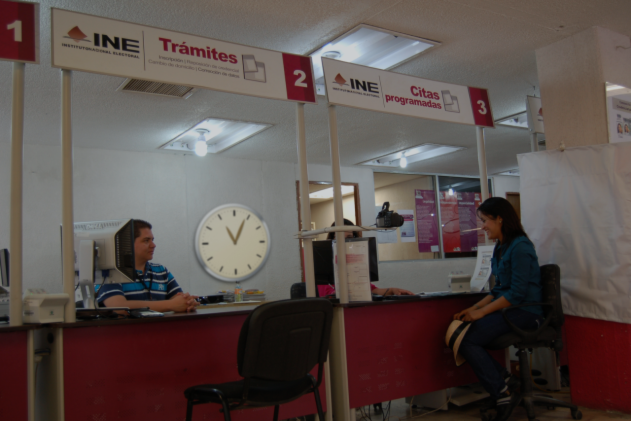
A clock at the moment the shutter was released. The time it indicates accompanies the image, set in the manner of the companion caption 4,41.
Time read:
11,04
